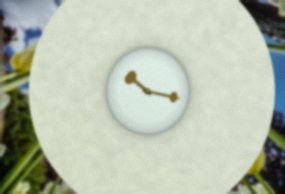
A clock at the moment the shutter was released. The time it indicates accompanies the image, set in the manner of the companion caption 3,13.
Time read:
10,17
